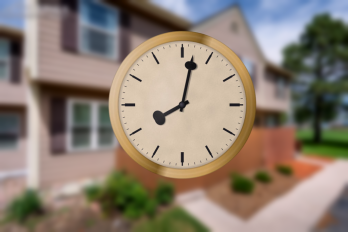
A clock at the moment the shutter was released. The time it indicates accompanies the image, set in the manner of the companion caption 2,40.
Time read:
8,02
